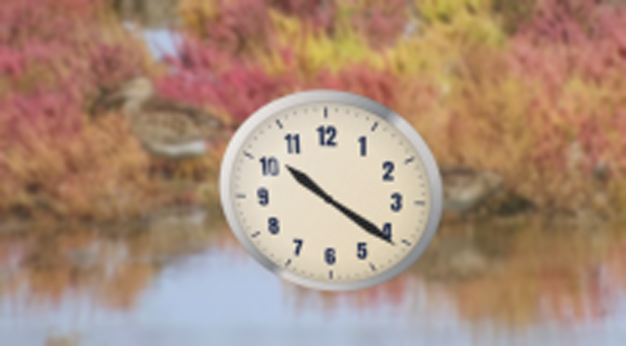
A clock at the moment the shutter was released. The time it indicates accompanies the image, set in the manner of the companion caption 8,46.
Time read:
10,21
